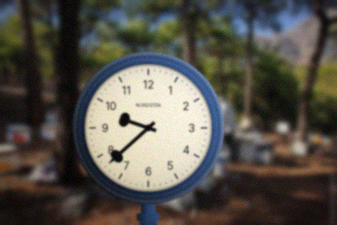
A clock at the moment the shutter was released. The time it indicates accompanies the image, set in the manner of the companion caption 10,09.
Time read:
9,38
